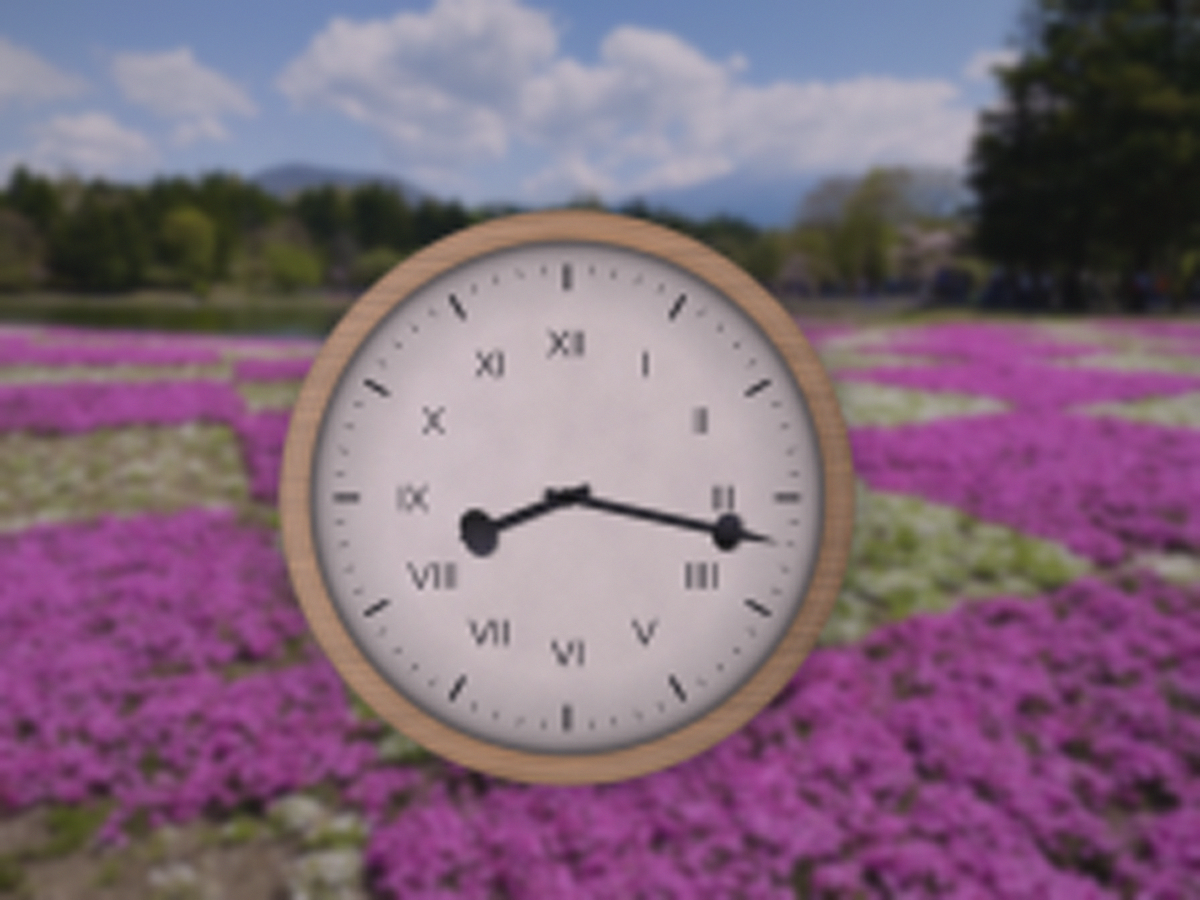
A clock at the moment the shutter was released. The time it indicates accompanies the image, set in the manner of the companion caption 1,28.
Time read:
8,17
